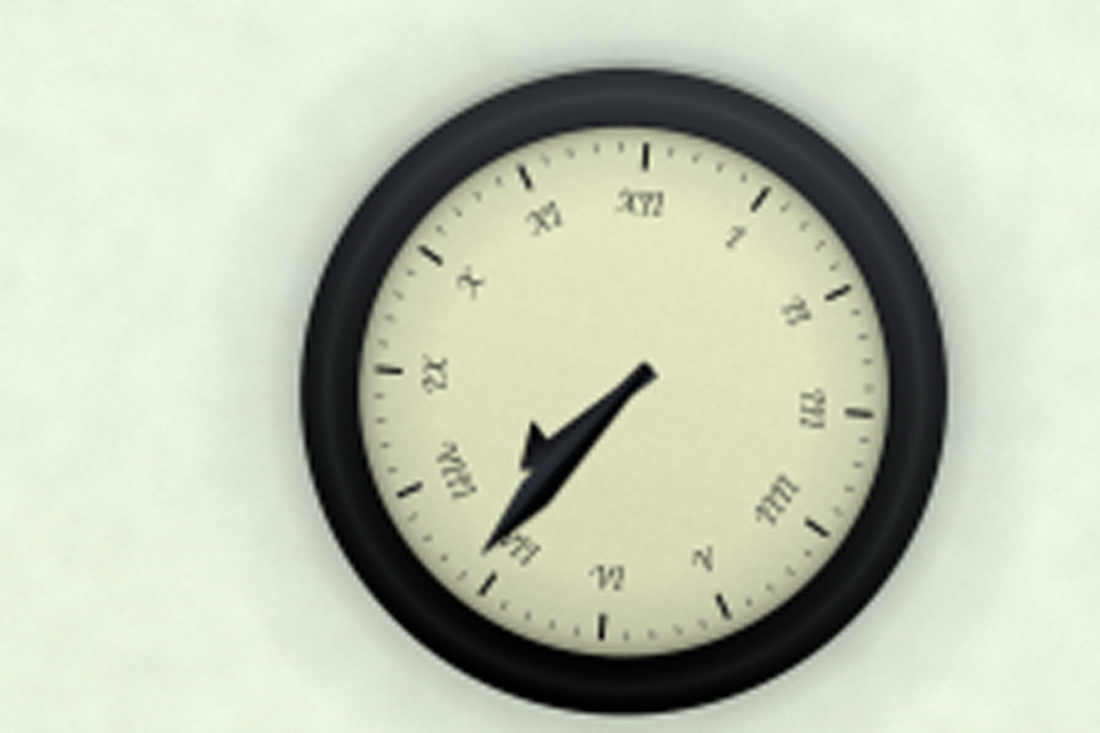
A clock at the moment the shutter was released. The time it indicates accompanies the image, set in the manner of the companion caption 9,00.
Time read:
7,36
